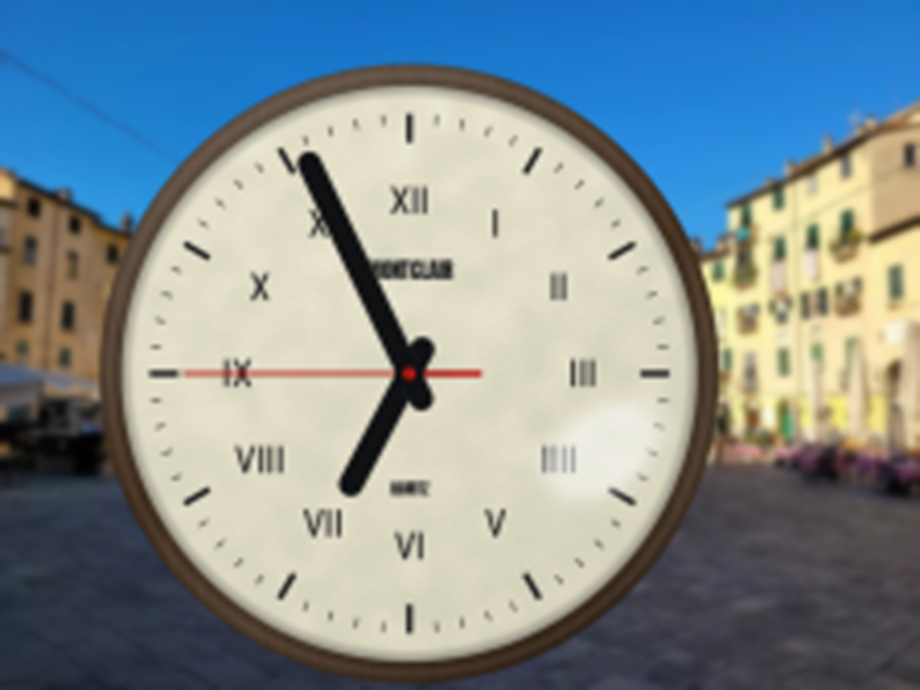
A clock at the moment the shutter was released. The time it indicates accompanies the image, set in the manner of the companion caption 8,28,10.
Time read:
6,55,45
